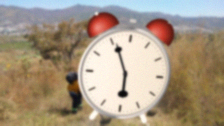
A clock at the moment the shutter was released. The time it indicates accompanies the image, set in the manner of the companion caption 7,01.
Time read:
5,56
